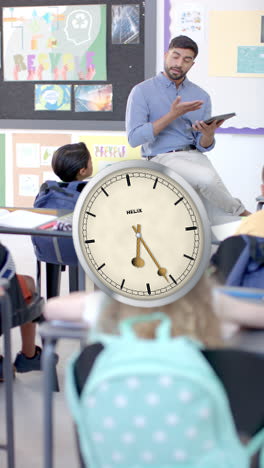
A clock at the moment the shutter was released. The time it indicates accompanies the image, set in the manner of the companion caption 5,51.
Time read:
6,26
